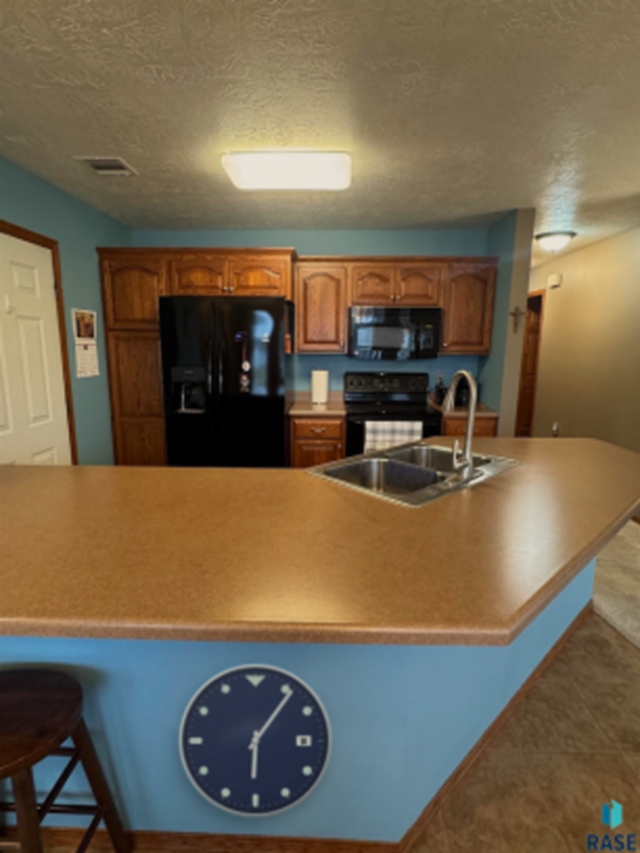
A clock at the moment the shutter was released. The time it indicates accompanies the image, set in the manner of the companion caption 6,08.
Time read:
6,06
